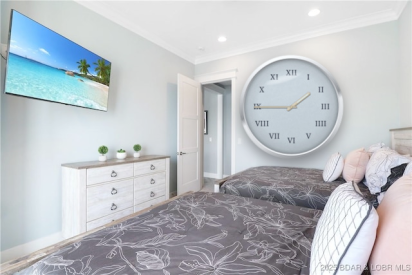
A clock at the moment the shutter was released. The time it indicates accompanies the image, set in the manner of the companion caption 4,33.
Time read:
1,45
